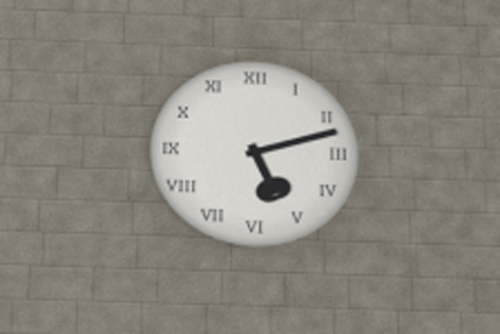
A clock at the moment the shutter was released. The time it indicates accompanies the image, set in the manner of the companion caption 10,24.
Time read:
5,12
